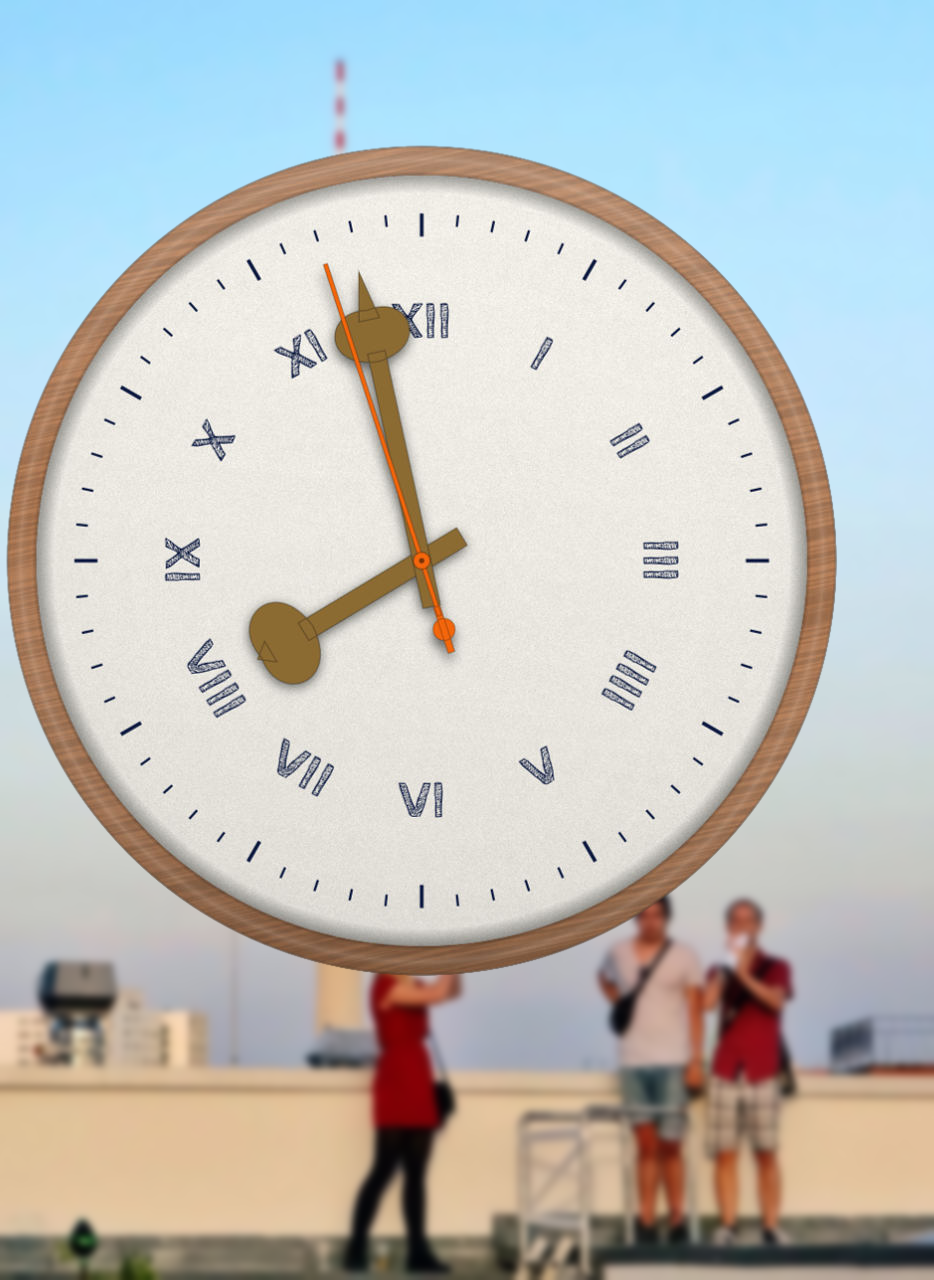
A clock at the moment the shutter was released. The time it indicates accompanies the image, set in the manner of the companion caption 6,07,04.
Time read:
7,57,57
